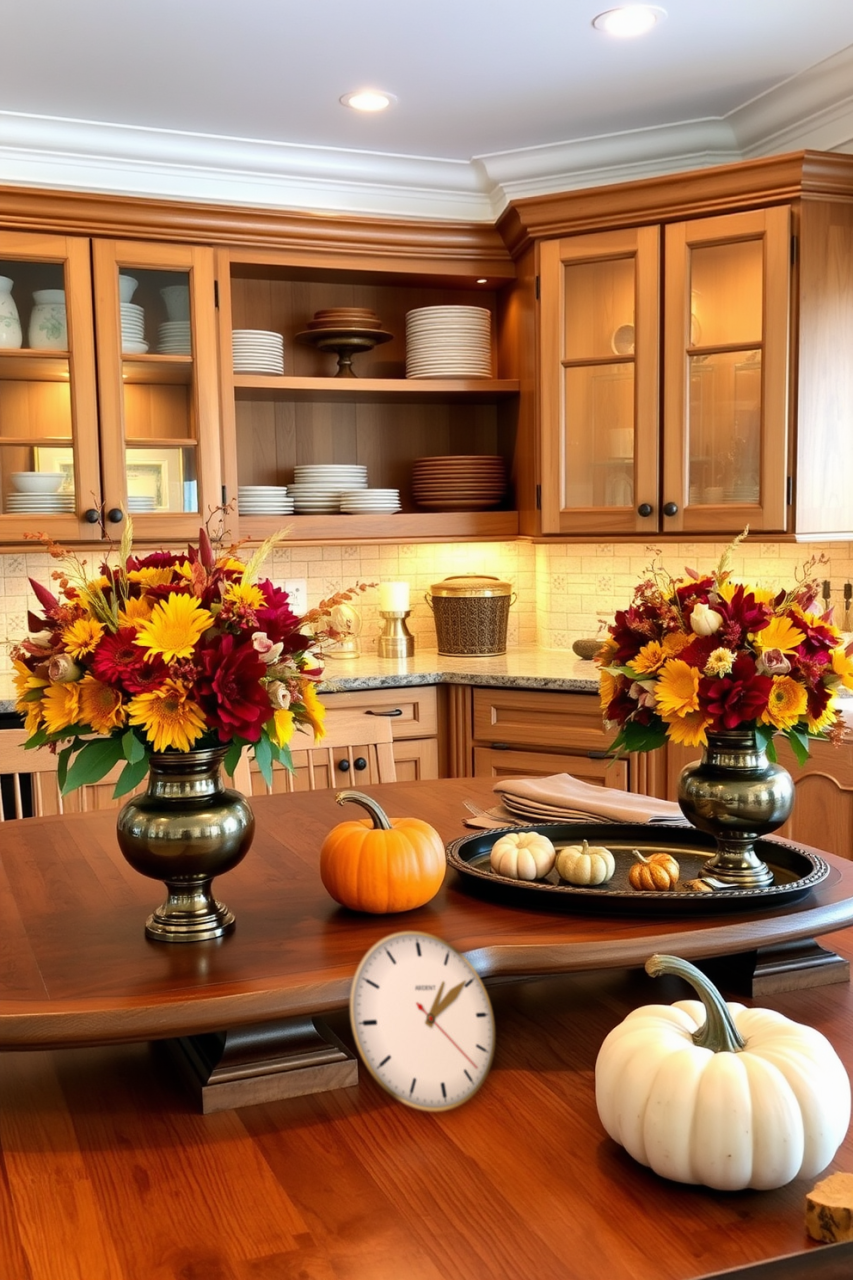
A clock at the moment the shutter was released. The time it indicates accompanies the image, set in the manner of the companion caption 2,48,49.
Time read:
1,09,23
